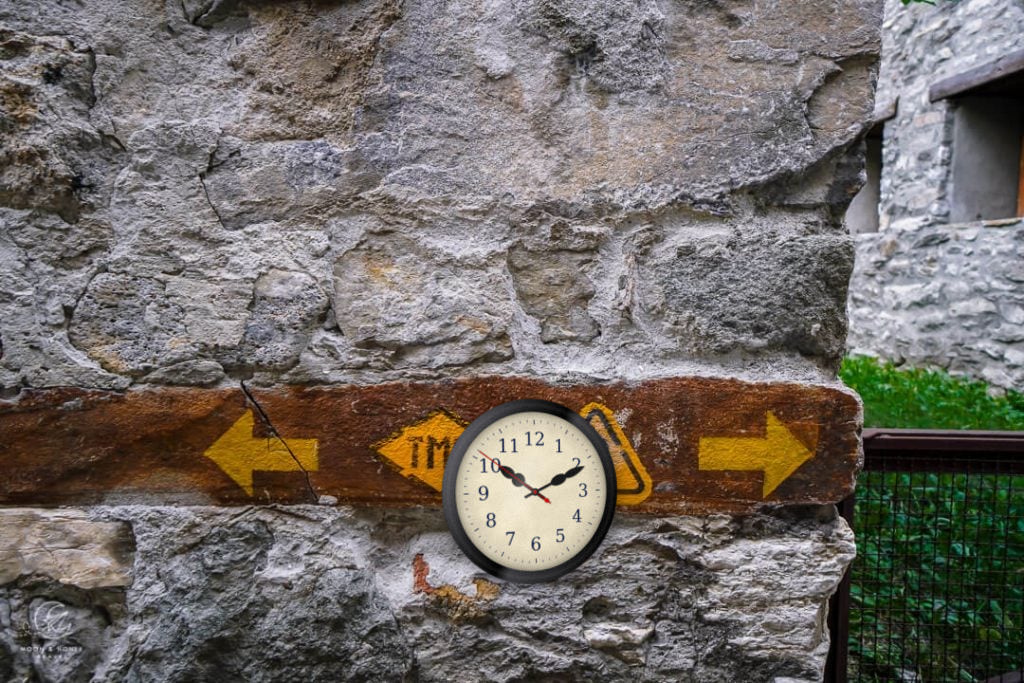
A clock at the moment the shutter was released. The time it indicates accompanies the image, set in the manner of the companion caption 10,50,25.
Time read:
10,10,51
